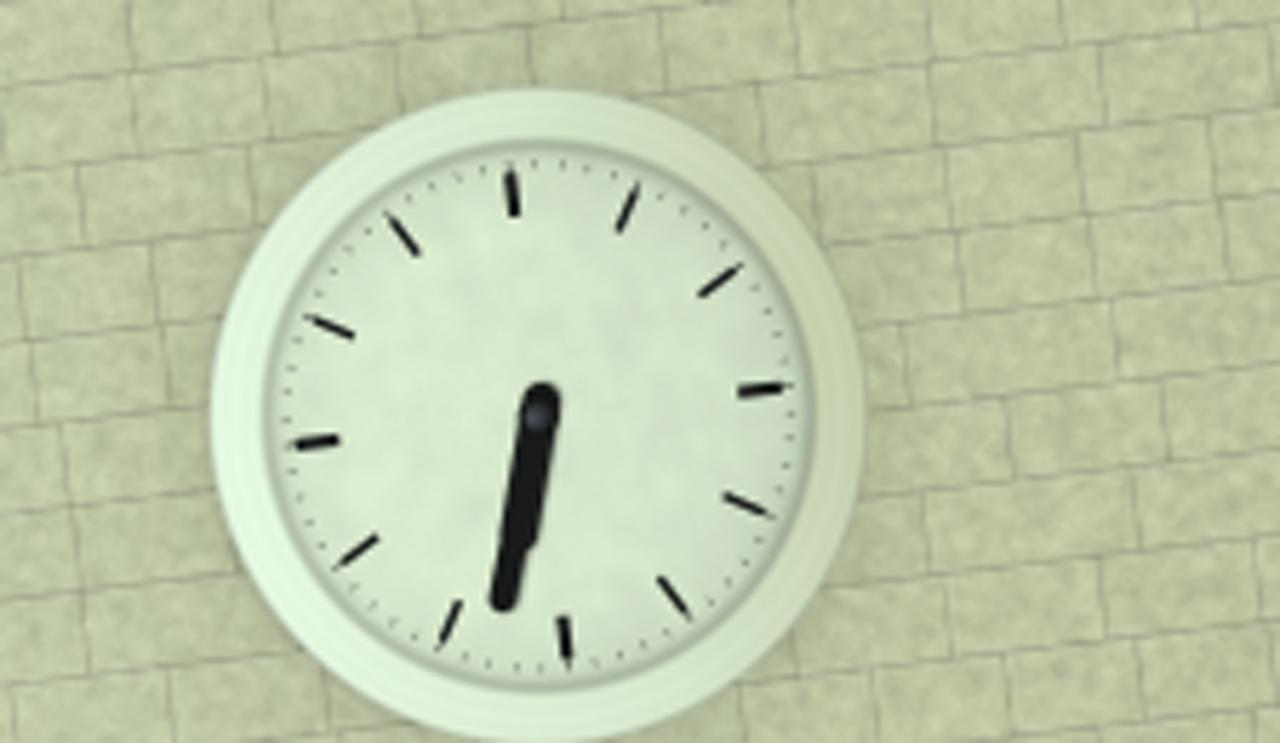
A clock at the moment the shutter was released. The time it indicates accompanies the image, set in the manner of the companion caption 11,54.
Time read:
6,33
